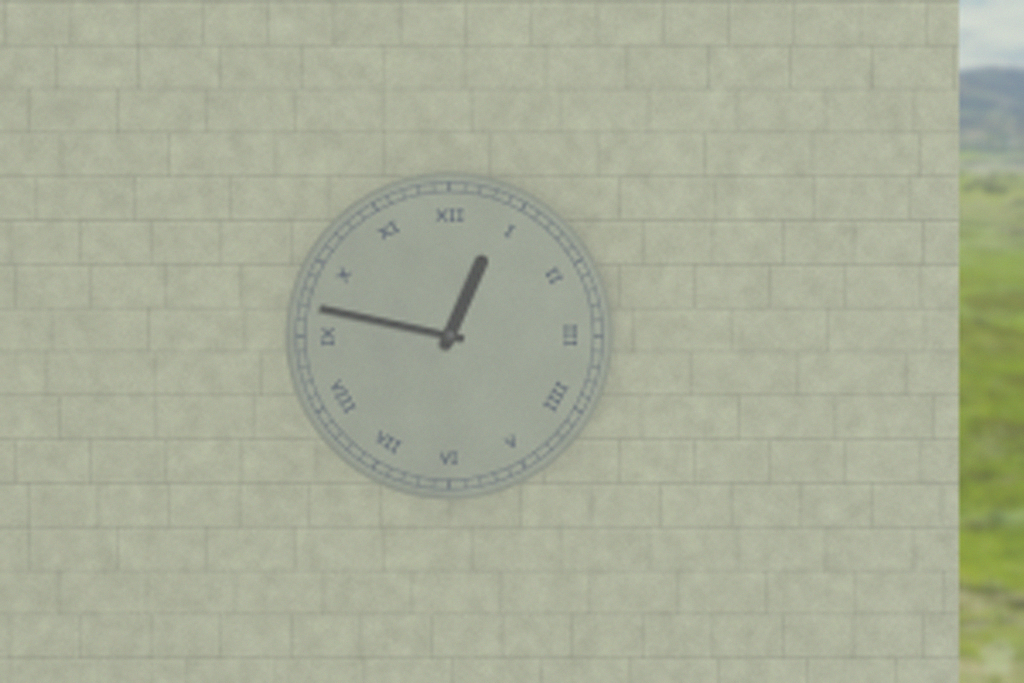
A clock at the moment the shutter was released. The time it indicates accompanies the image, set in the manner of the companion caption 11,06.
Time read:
12,47
